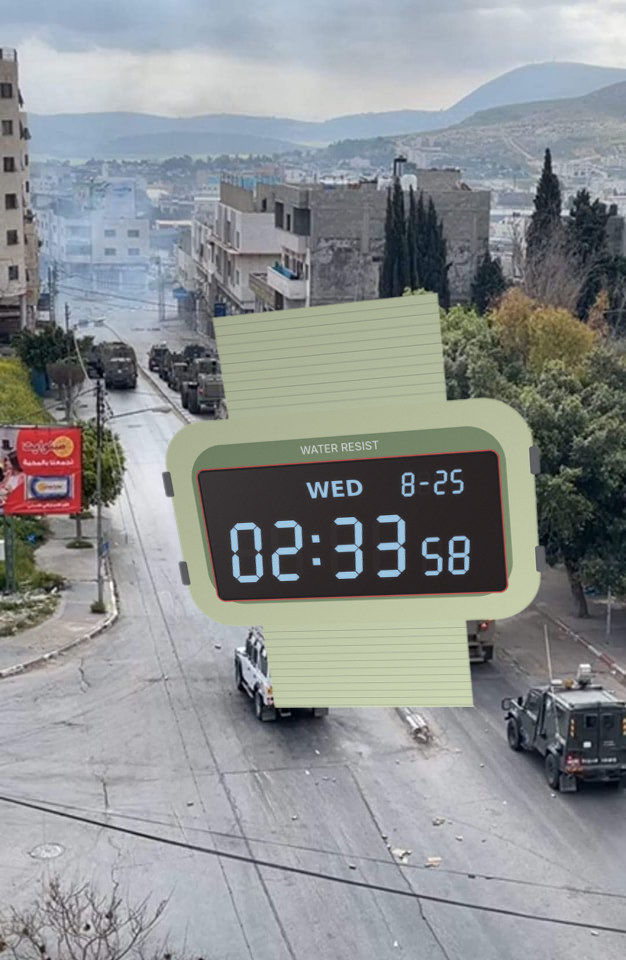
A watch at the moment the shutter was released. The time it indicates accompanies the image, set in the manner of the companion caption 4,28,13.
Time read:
2,33,58
